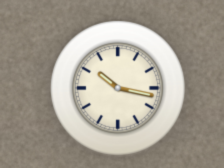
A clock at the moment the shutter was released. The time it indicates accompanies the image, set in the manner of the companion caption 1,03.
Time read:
10,17
